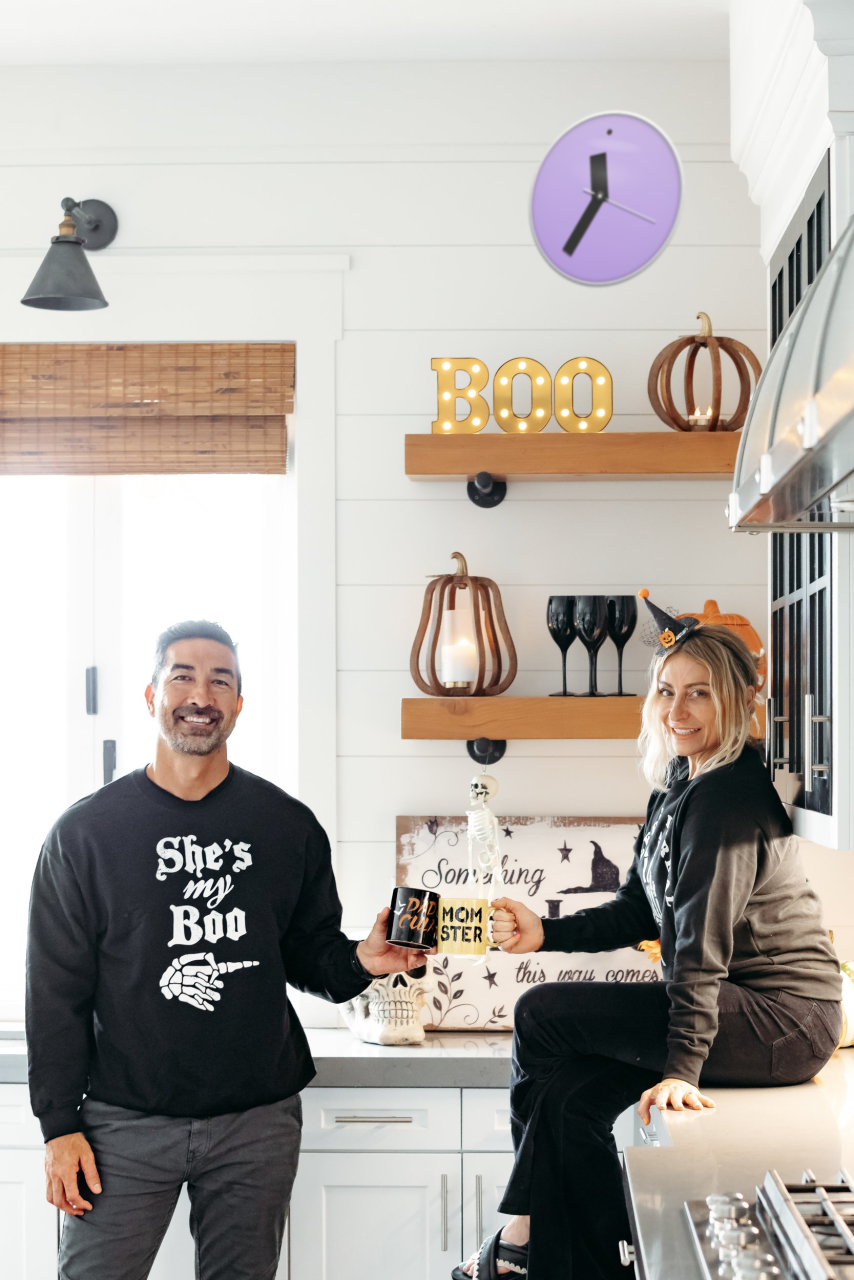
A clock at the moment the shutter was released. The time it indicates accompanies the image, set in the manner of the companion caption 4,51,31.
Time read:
11,34,18
